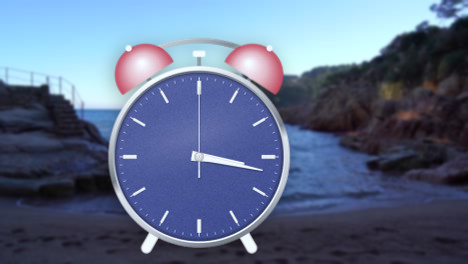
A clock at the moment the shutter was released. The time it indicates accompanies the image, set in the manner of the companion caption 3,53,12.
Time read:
3,17,00
